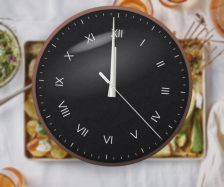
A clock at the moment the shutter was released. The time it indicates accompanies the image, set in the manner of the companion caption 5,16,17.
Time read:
11,59,22
